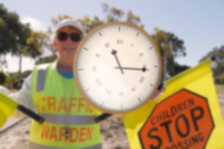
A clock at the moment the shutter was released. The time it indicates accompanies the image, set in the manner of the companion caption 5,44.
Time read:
11,16
